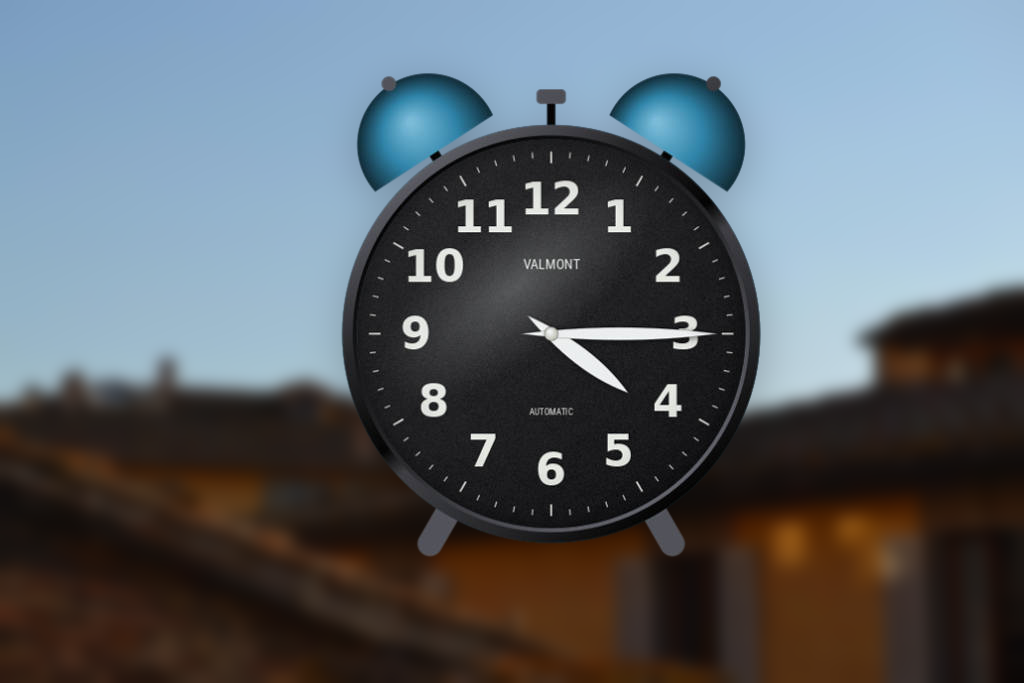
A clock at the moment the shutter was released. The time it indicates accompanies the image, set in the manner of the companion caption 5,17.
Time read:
4,15
